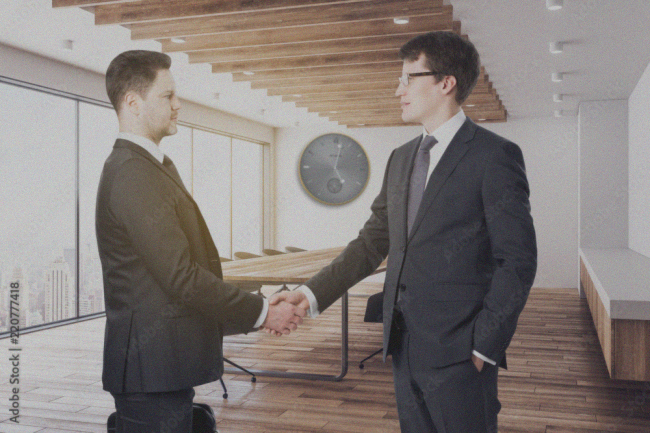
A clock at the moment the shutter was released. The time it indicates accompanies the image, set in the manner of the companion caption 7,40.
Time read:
5,02
